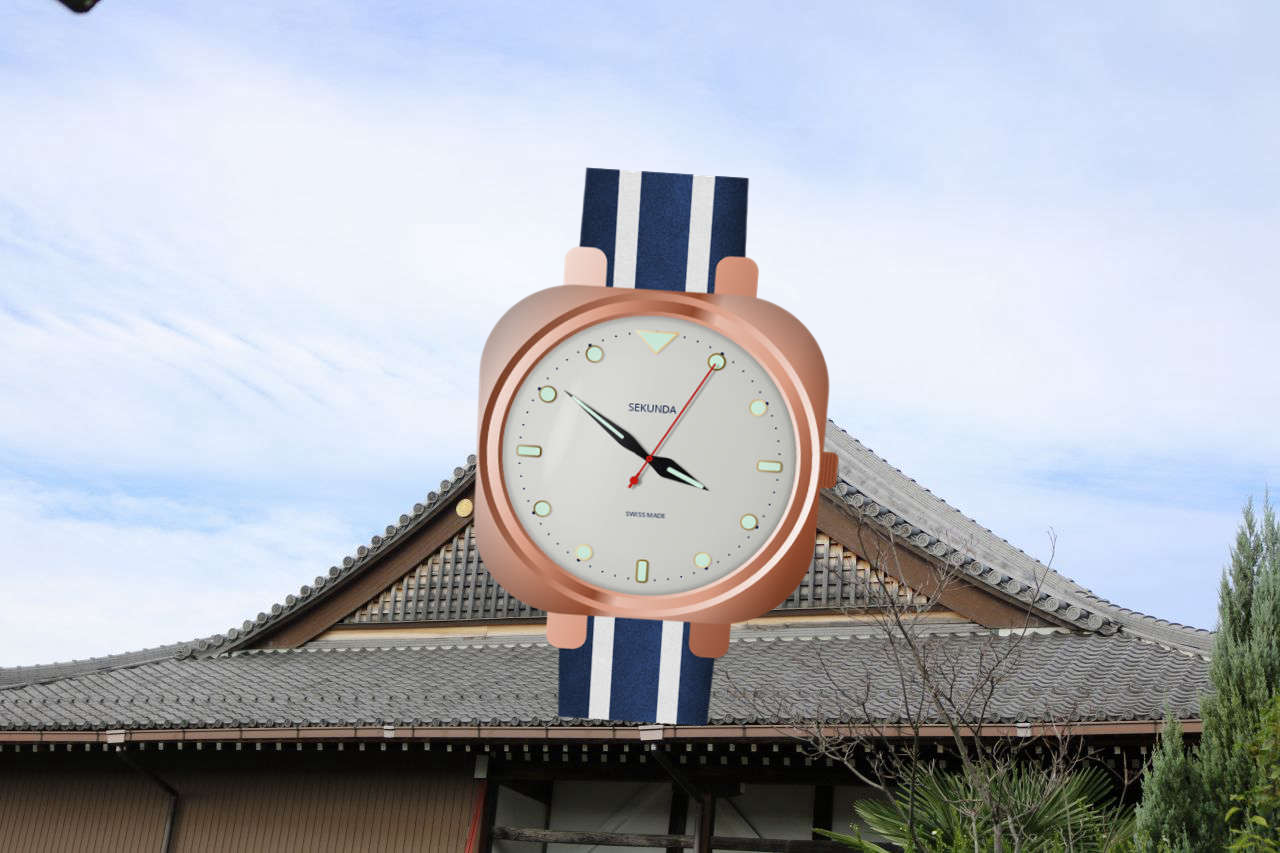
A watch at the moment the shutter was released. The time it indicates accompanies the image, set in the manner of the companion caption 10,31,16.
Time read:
3,51,05
